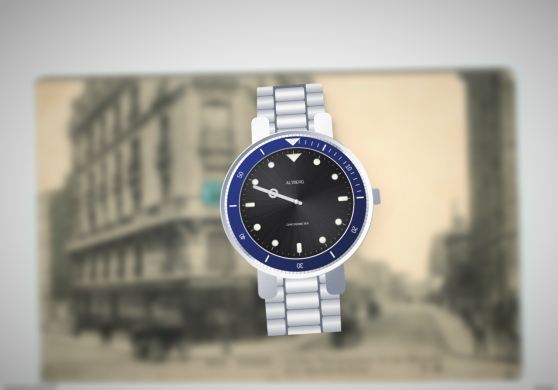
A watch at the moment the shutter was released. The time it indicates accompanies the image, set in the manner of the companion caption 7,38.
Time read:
9,49
